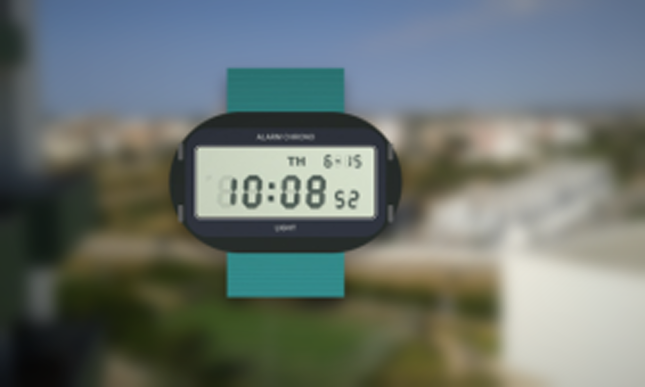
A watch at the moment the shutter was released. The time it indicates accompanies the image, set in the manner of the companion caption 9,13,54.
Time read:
10,08,52
